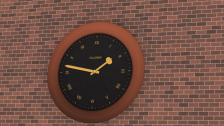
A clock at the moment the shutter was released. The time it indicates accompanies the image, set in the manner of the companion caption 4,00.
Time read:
1,47
